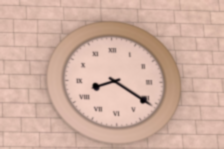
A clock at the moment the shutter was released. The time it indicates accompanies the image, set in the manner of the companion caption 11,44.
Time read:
8,21
